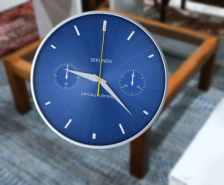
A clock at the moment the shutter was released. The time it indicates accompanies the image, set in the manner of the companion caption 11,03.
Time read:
9,22
